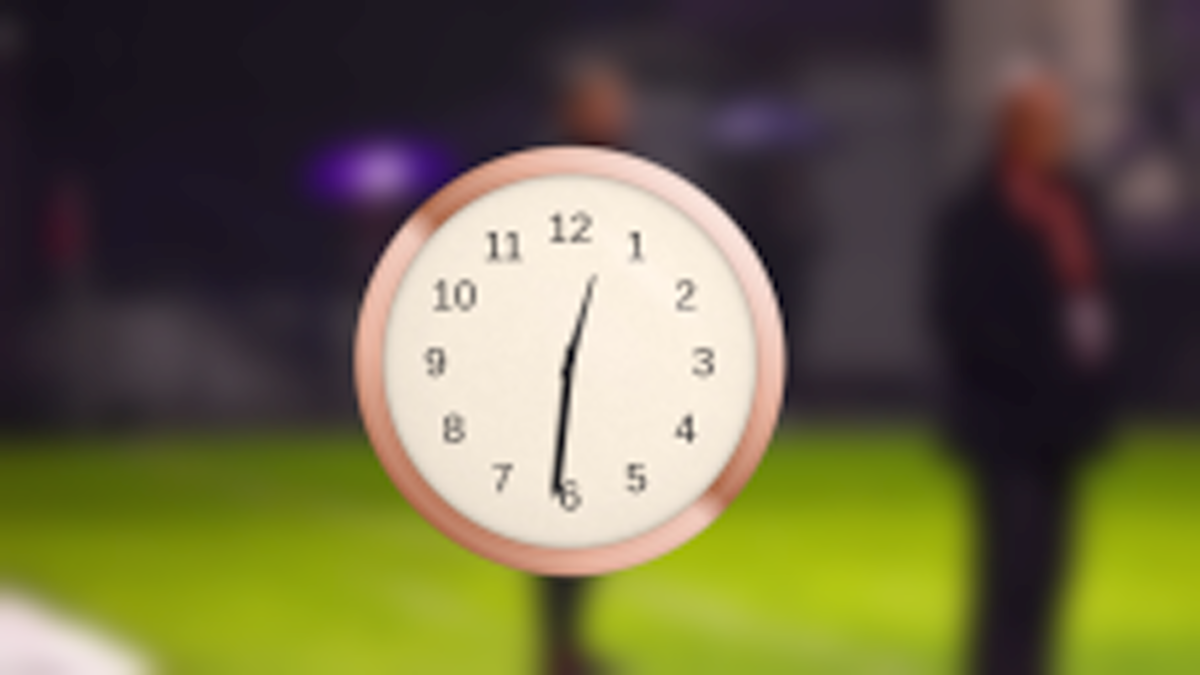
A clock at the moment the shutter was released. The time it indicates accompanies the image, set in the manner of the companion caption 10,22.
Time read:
12,31
